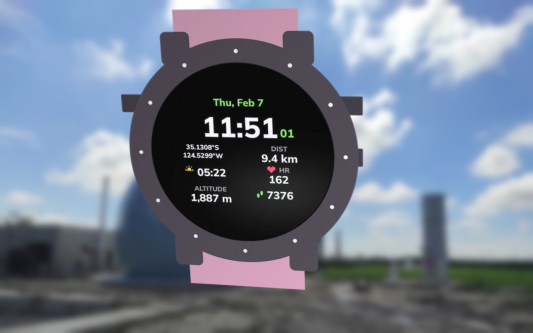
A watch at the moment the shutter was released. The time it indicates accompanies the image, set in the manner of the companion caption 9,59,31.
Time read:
11,51,01
